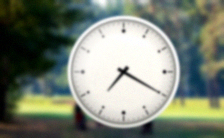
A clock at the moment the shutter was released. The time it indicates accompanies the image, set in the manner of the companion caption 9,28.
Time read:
7,20
